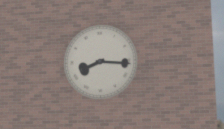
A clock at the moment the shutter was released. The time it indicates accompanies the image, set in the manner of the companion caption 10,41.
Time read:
8,16
